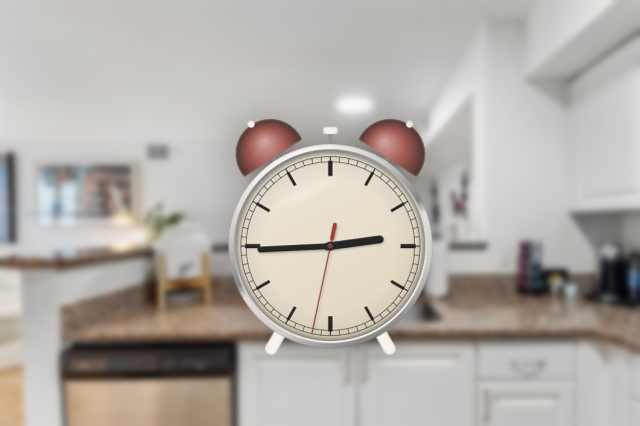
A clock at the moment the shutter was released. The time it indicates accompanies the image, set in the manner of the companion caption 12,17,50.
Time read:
2,44,32
